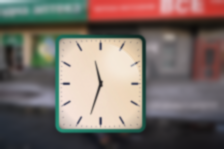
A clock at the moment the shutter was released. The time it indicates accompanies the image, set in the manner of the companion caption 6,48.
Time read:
11,33
